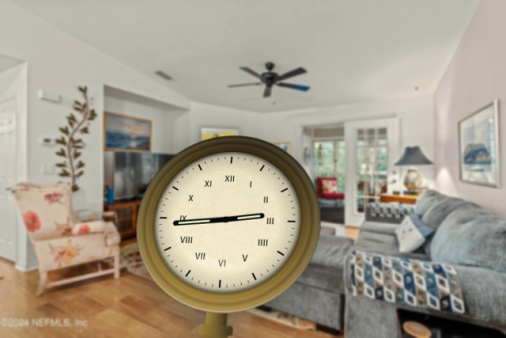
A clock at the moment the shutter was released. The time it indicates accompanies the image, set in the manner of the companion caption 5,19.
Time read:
2,44
